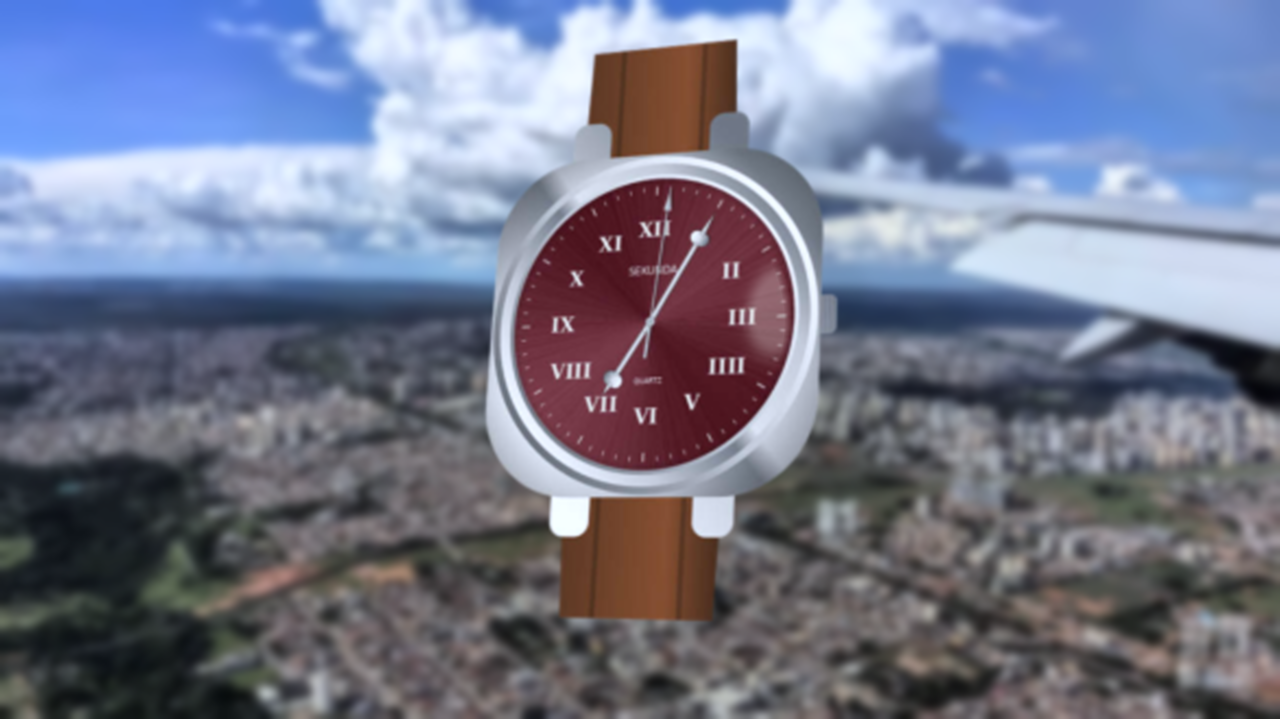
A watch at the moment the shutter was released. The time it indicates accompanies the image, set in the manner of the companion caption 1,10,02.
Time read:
7,05,01
